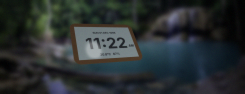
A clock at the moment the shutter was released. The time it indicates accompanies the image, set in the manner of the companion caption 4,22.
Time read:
11,22
